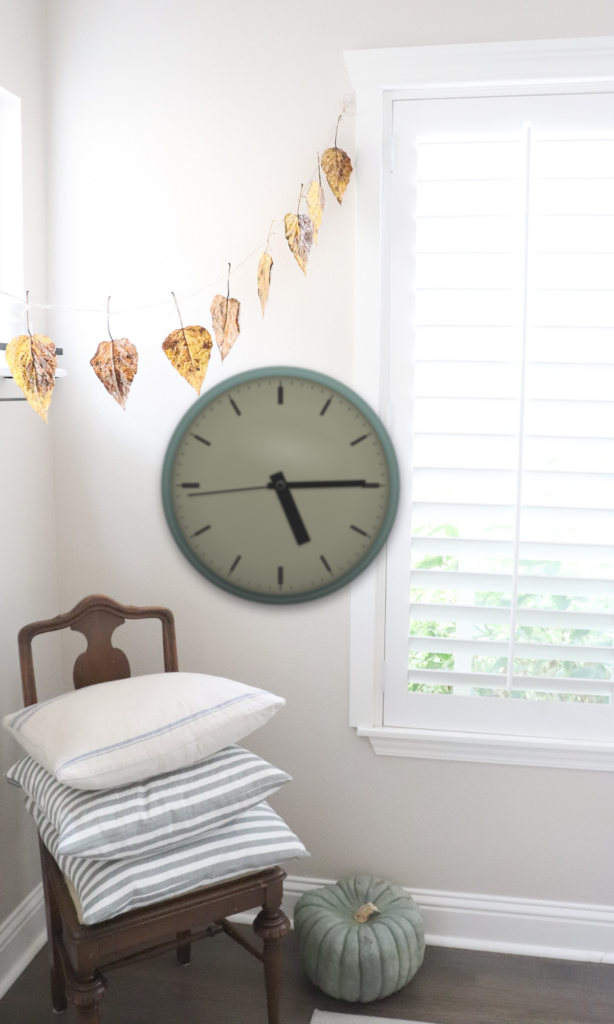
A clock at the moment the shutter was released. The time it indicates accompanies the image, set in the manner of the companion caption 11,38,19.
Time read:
5,14,44
